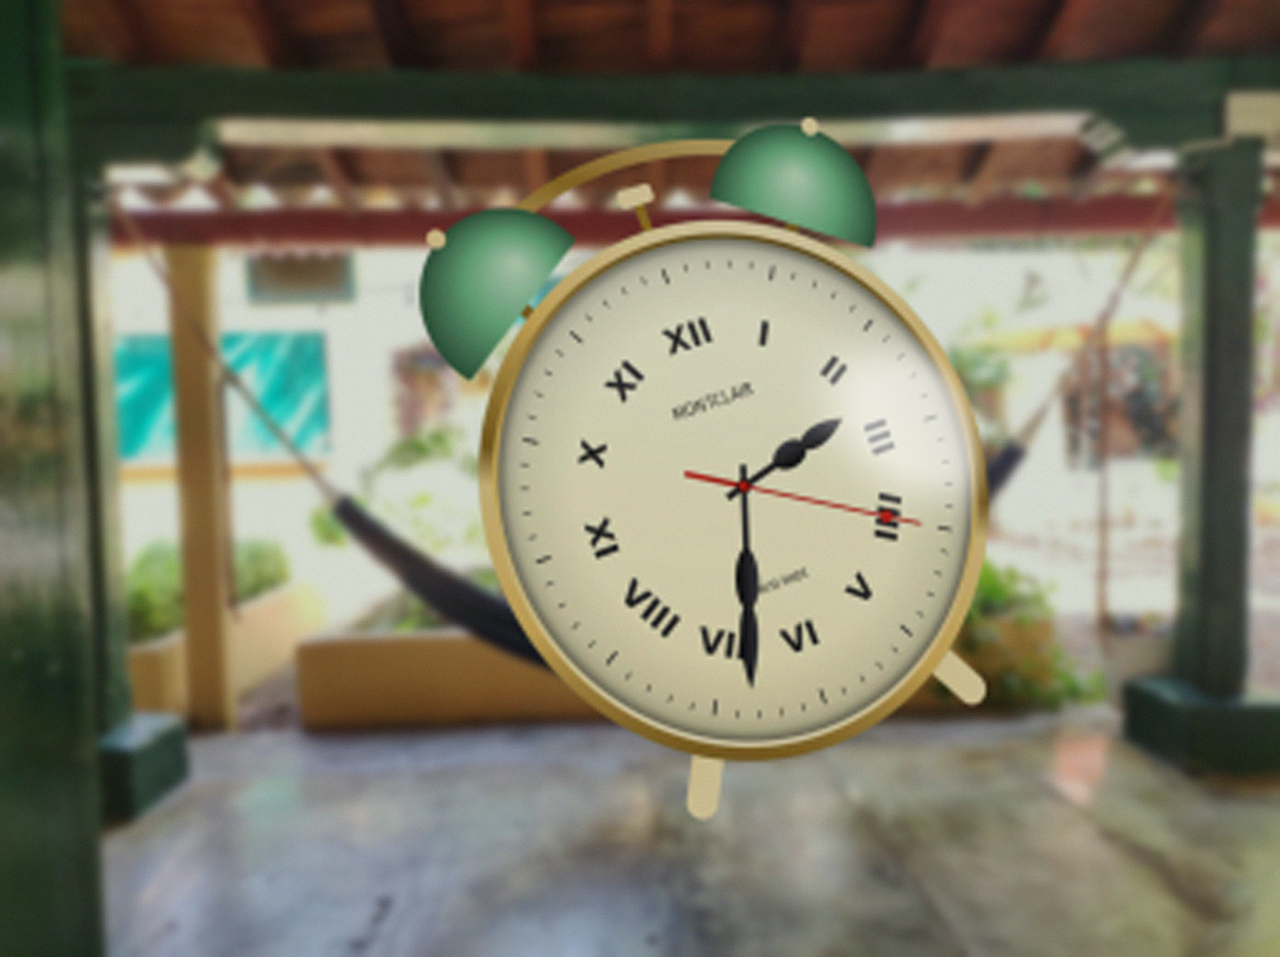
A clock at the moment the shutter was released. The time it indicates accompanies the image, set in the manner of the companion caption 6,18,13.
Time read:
2,33,20
